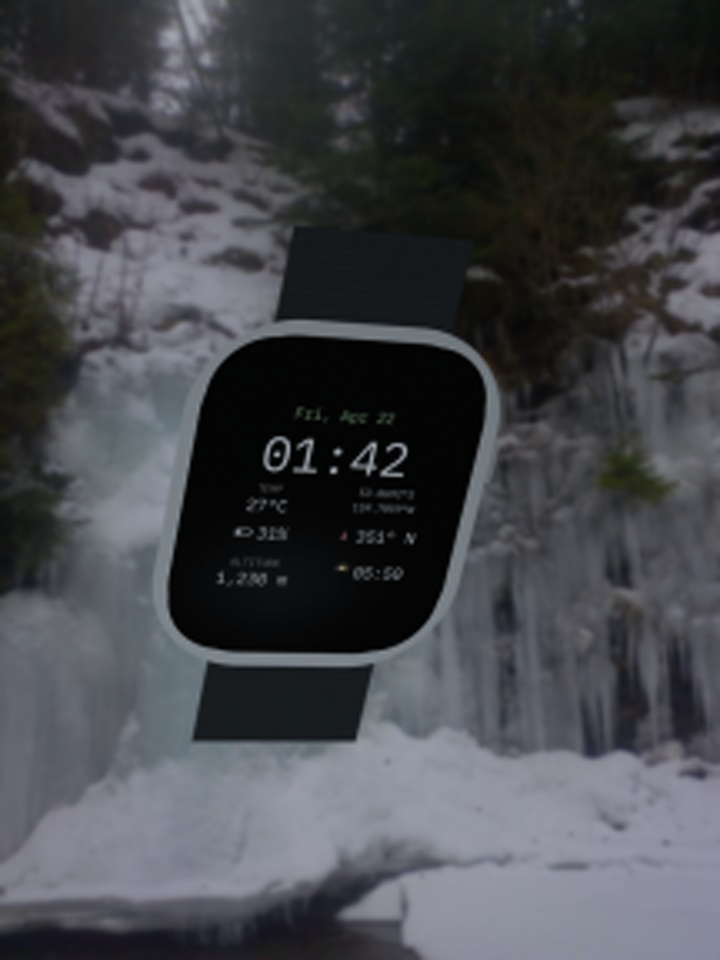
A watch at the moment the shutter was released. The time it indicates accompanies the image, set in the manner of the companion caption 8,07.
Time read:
1,42
